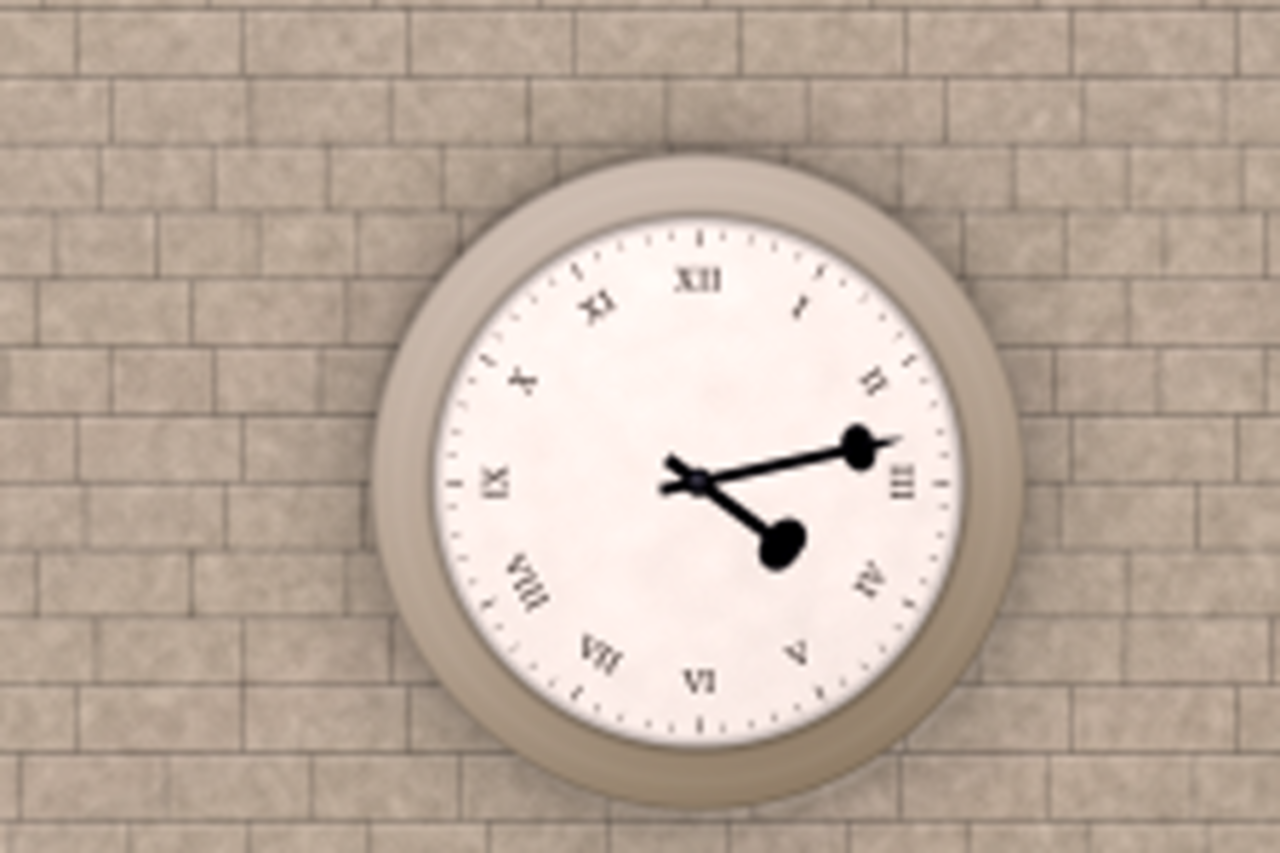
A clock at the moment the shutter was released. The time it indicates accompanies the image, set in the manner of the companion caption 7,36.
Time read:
4,13
